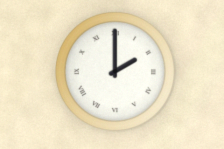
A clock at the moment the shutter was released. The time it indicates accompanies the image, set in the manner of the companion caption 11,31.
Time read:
2,00
